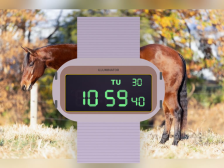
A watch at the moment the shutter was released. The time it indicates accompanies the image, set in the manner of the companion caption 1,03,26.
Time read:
10,59,40
